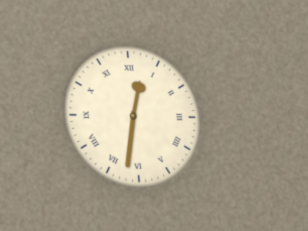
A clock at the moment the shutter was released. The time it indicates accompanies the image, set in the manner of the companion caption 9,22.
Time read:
12,32
